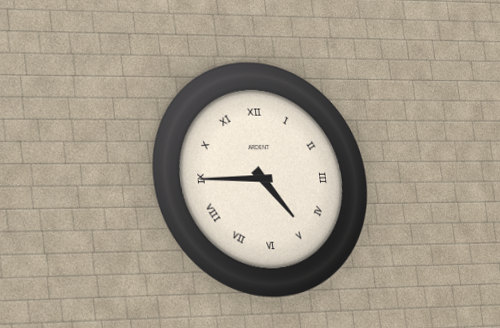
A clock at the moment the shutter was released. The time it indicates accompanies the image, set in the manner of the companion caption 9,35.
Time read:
4,45
